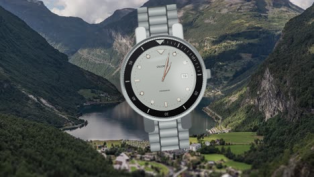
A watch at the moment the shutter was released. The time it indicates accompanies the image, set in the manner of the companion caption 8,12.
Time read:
1,03
